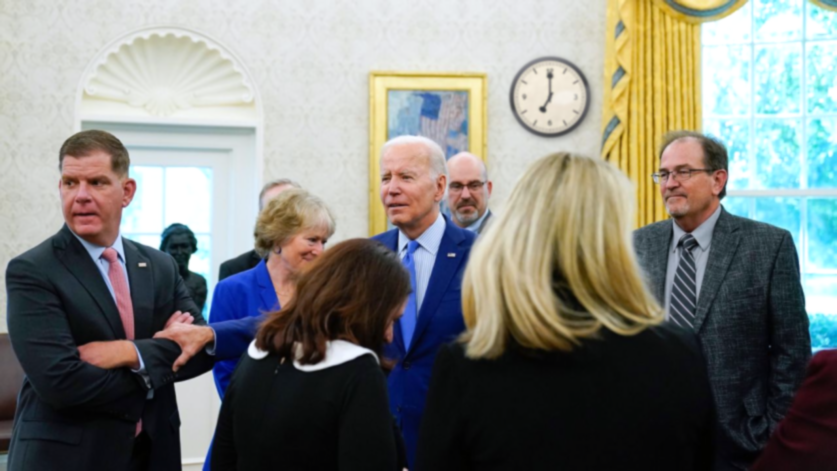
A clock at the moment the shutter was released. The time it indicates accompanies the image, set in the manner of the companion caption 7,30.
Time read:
7,00
